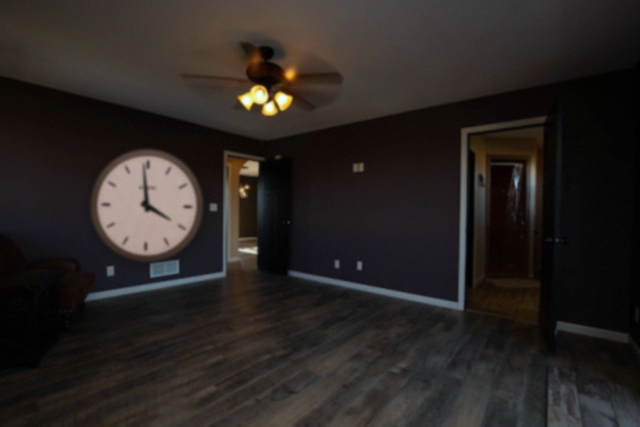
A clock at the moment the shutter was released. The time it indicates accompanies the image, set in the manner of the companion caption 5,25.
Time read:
3,59
